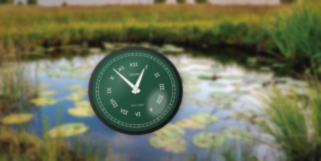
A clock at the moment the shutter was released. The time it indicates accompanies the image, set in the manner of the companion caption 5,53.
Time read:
12,53
